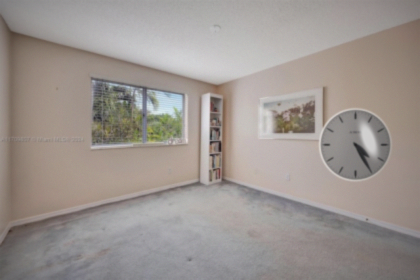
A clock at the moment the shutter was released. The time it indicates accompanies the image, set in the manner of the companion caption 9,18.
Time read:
4,25
